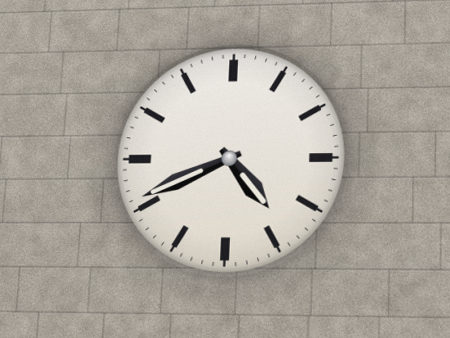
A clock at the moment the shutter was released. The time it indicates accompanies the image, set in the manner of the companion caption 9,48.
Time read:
4,41
